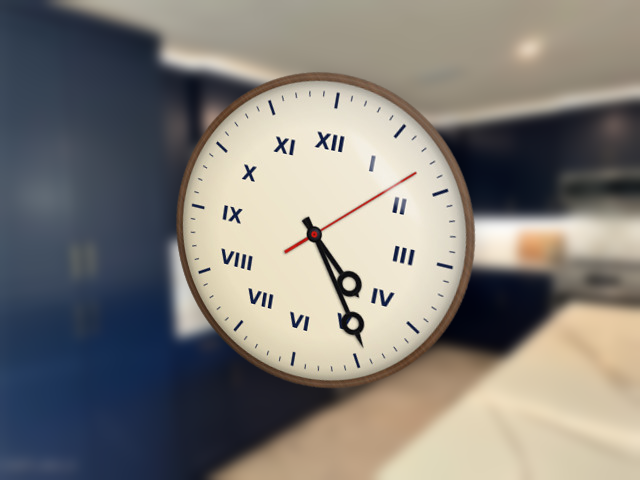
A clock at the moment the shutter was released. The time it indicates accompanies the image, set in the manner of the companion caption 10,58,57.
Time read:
4,24,08
